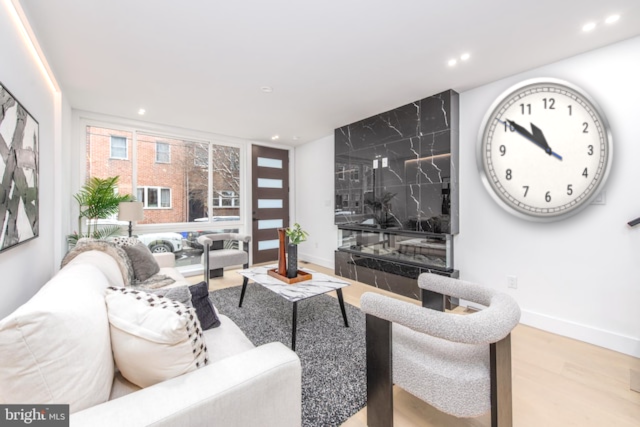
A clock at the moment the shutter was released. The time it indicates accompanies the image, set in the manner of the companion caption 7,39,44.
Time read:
10,50,50
